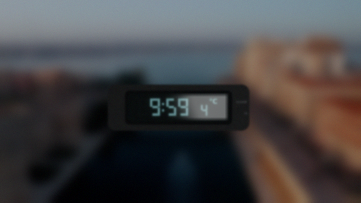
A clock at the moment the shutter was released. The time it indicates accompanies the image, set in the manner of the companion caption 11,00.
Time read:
9,59
